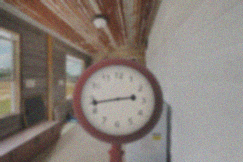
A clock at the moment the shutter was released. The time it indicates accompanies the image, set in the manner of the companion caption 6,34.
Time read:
2,43
